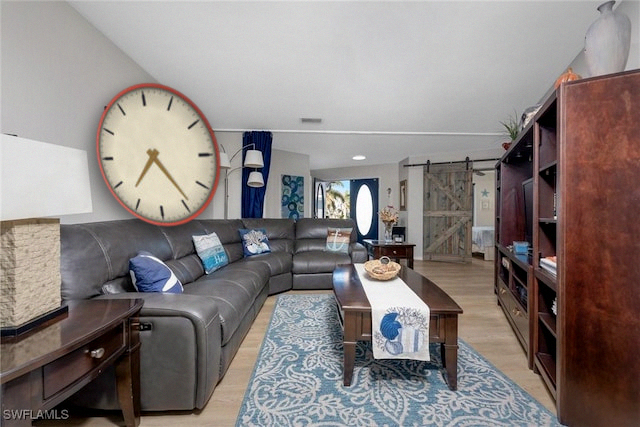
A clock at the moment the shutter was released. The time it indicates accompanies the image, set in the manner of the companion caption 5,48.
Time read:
7,24
